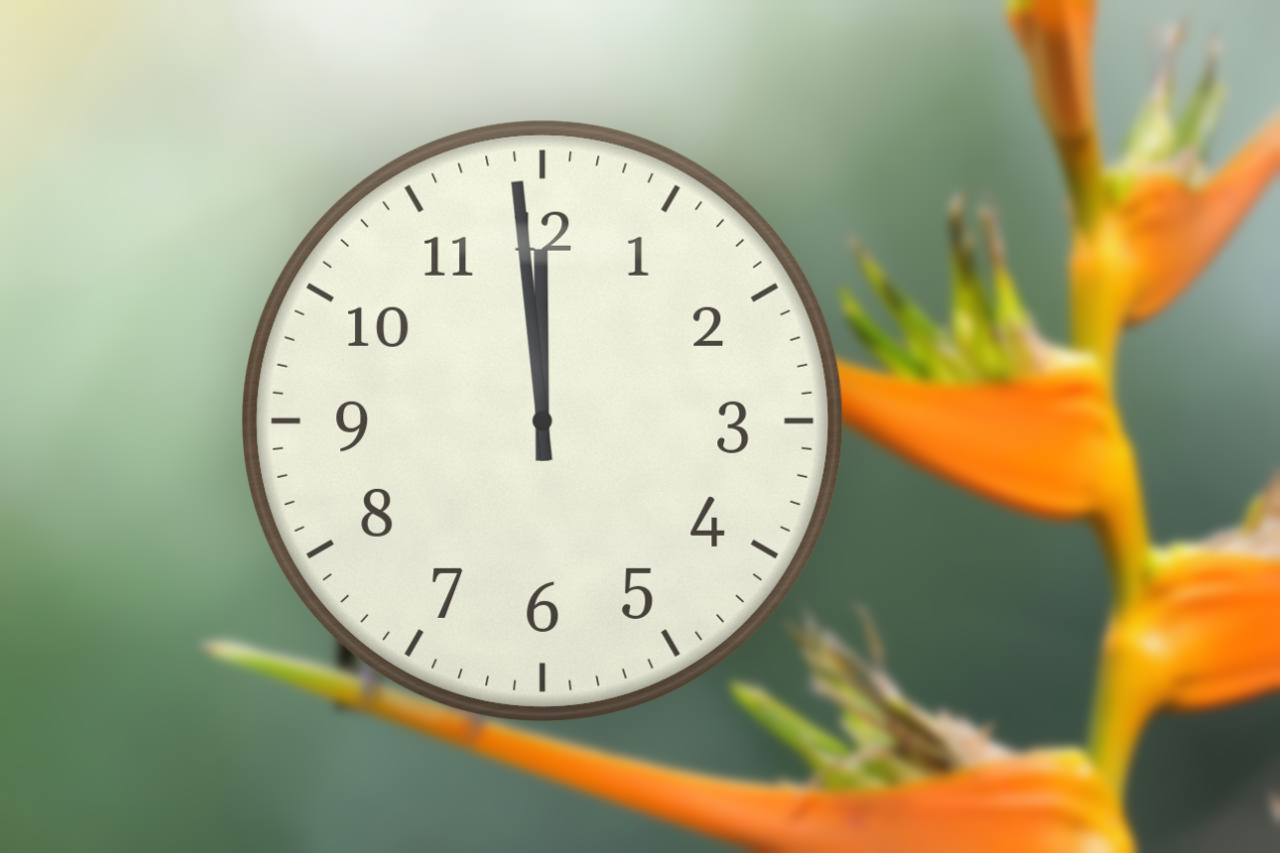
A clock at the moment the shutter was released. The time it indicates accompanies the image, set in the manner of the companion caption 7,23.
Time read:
11,59
